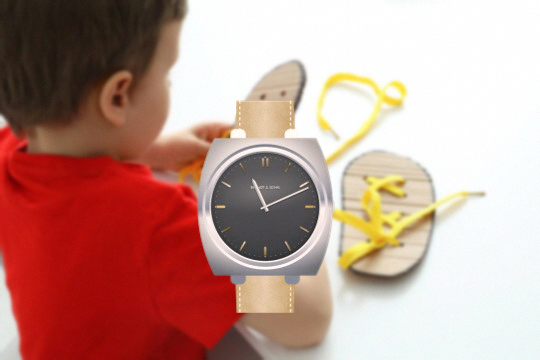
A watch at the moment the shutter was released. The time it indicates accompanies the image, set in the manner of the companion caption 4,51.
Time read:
11,11
